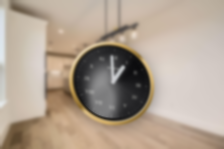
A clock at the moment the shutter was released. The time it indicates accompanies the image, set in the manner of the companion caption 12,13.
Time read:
12,59
